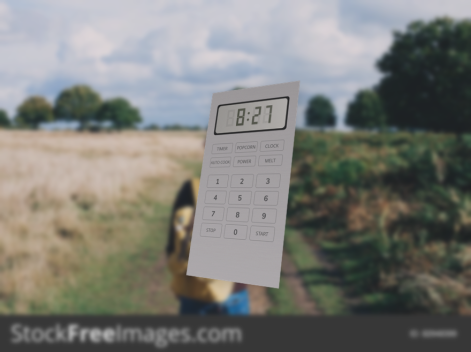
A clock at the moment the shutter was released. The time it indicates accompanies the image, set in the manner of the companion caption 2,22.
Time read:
8,27
